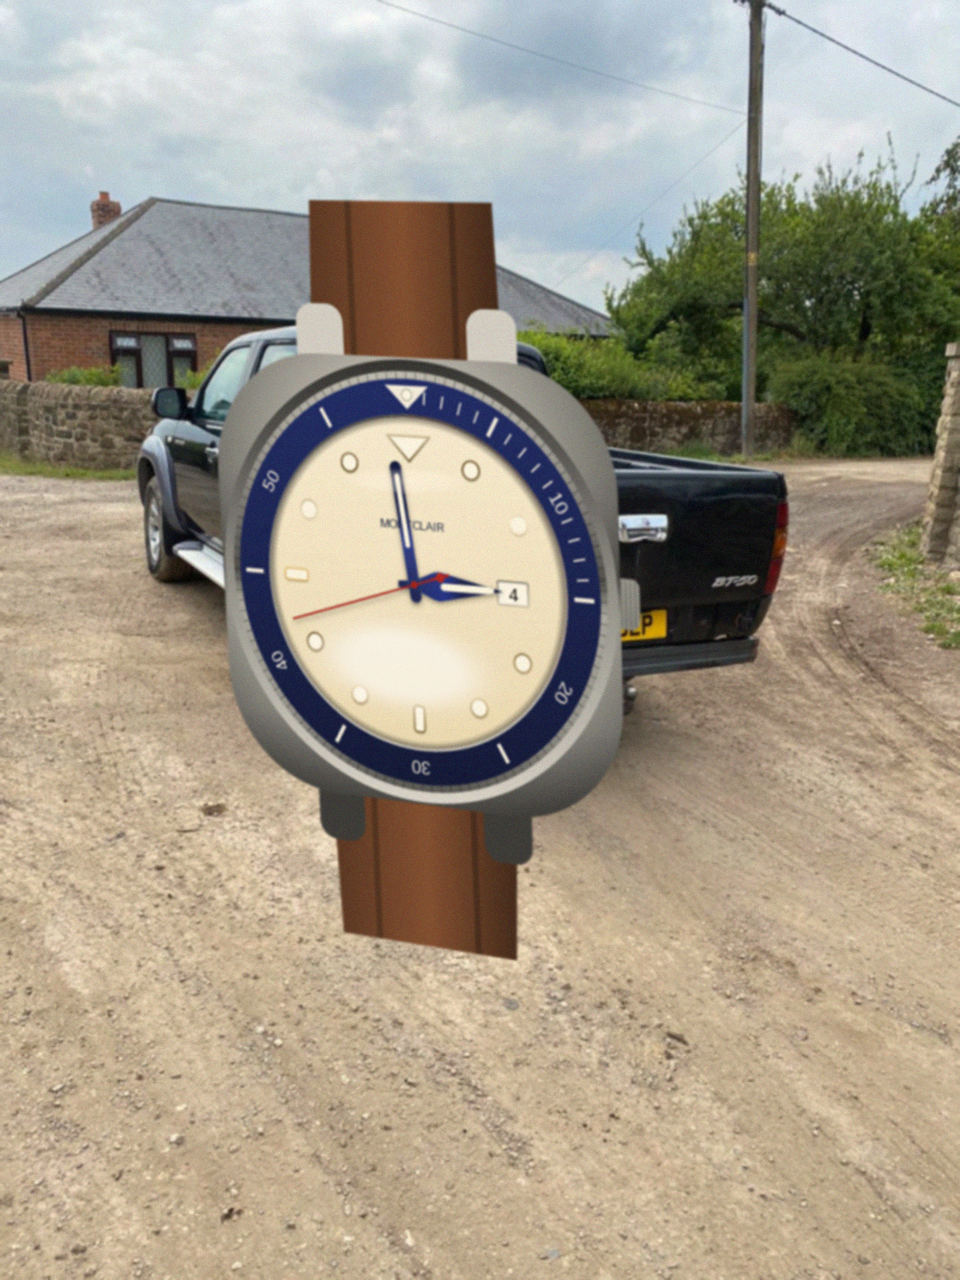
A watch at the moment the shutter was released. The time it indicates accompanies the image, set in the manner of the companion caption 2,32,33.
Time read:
2,58,42
